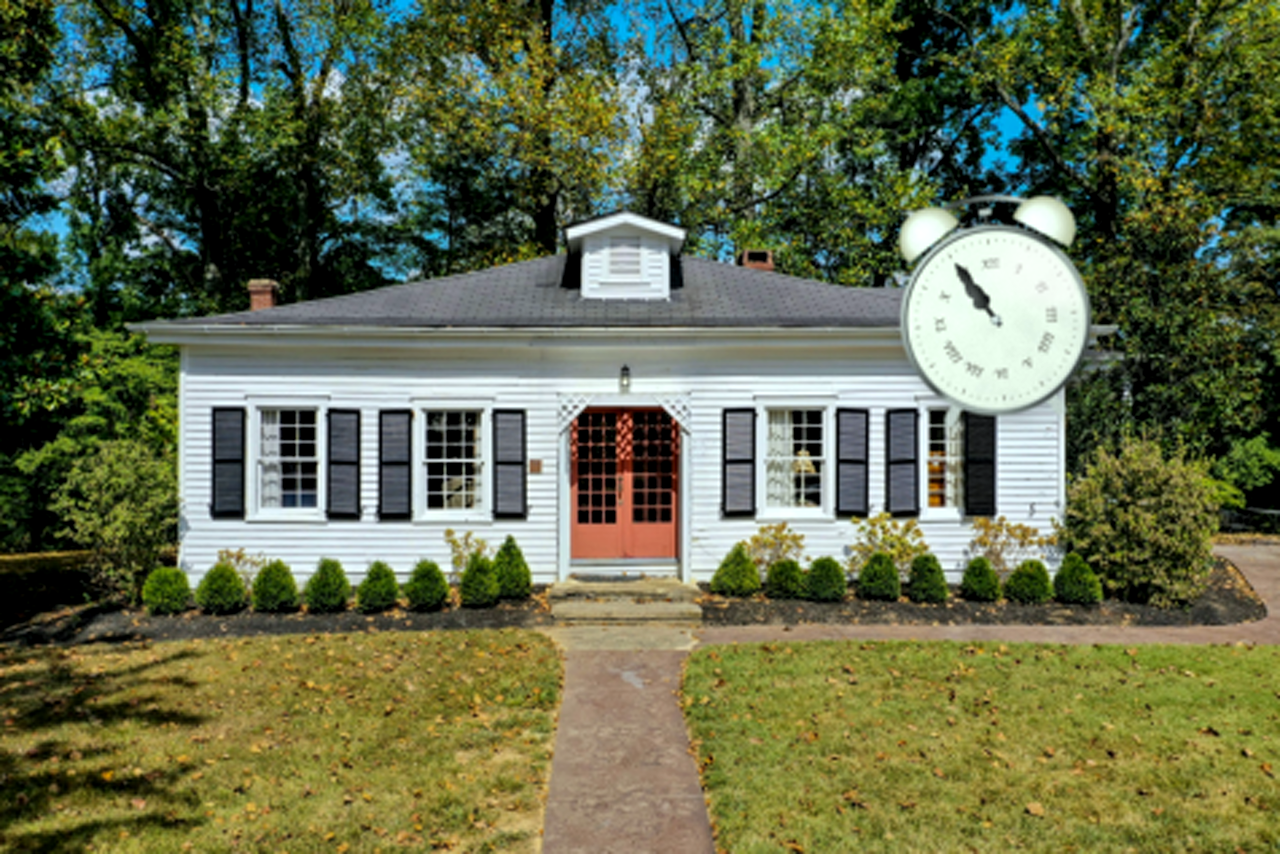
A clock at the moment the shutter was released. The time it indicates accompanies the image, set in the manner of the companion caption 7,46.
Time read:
10,55
